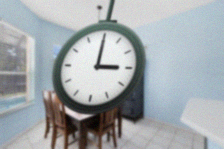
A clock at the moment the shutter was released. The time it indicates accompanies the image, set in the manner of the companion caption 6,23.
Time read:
3,00
